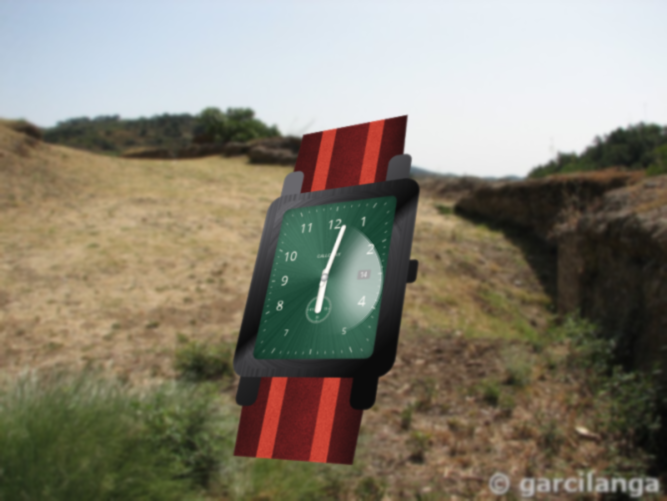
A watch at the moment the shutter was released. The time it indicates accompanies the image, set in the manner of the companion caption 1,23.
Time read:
6,02
